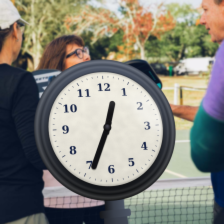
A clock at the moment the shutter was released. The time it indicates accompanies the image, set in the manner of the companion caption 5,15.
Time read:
12,34
